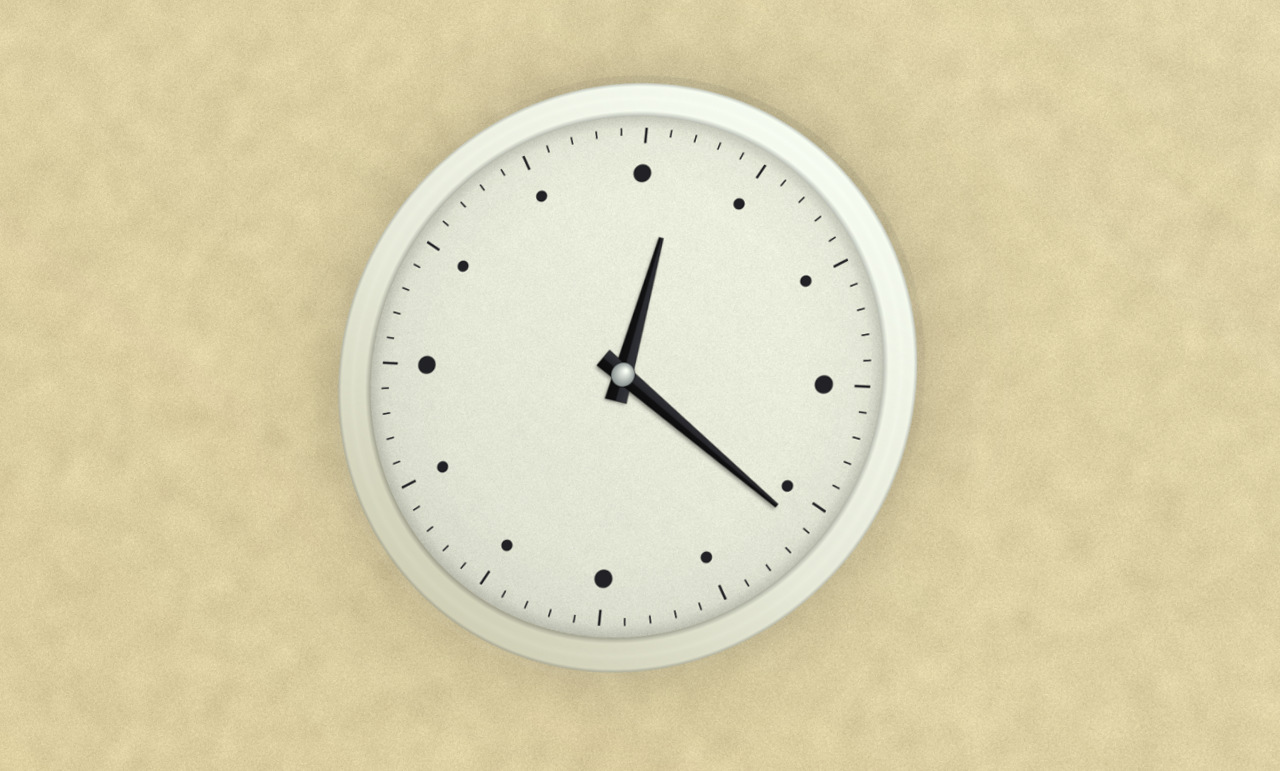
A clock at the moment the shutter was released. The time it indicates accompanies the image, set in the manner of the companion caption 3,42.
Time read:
12,21
